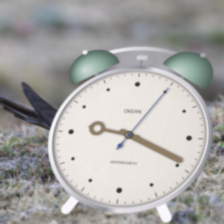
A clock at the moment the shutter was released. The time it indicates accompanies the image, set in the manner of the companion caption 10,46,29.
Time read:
9,19,05
